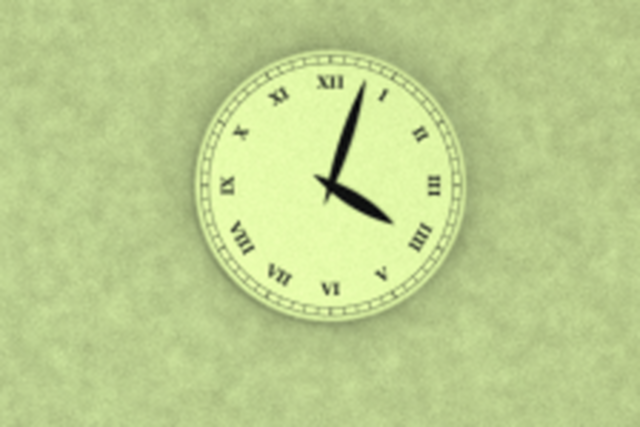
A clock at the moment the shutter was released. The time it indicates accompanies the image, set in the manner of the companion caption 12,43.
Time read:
4,03
